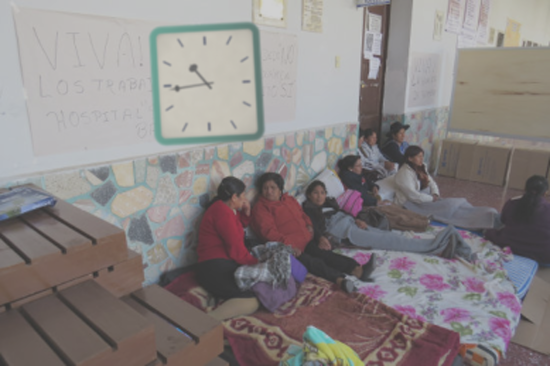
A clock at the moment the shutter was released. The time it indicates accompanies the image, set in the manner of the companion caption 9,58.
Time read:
10,44
